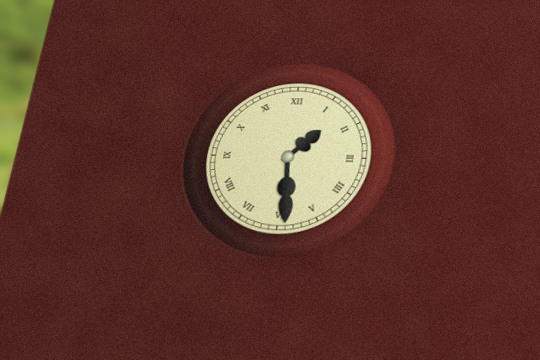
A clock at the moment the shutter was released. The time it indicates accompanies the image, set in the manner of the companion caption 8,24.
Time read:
1,29
